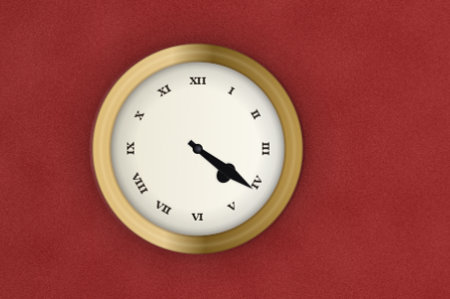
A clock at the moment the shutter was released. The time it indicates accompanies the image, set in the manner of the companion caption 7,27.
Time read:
4,21
